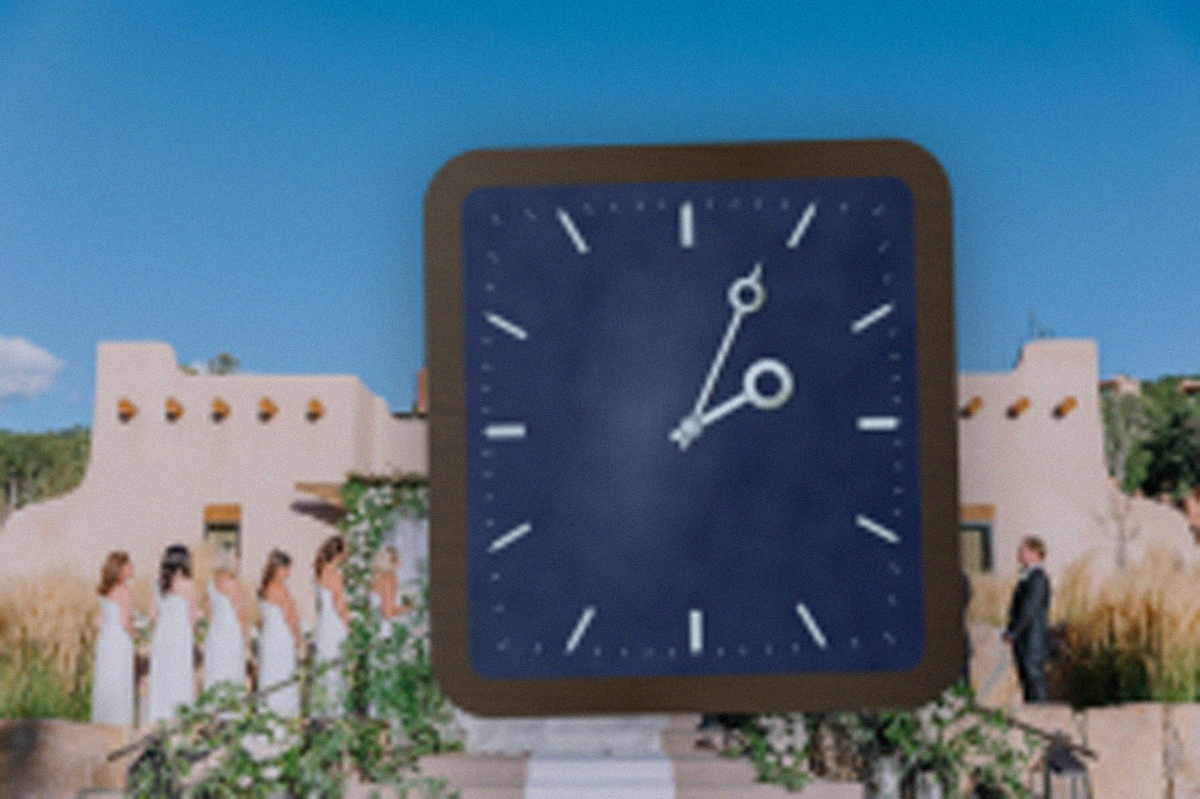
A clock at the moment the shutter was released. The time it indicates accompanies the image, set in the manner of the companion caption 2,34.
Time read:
2,04
